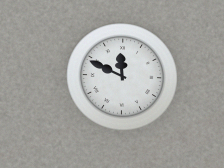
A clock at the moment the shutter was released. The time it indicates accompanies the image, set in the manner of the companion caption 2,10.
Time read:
11,49
